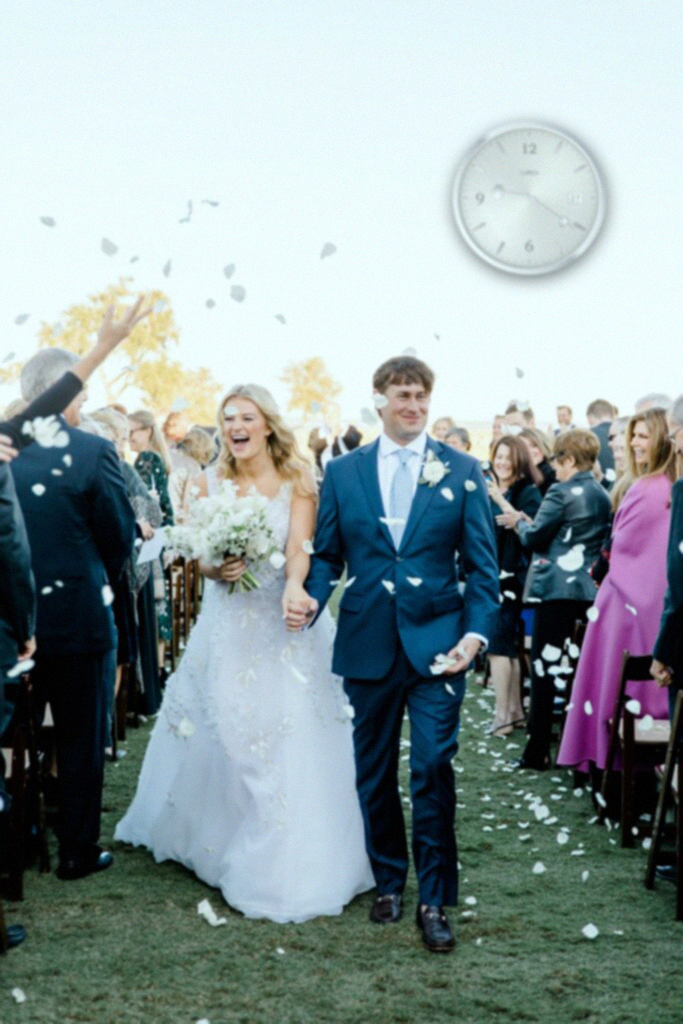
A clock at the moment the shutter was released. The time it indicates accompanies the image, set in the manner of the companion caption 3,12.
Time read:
9,21
